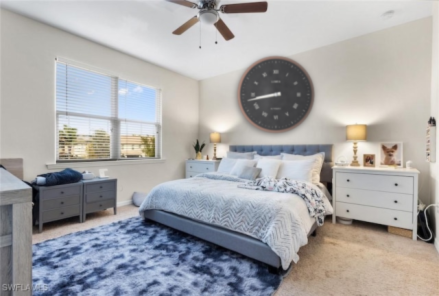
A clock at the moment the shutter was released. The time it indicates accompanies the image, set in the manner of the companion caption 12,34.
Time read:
8,43
